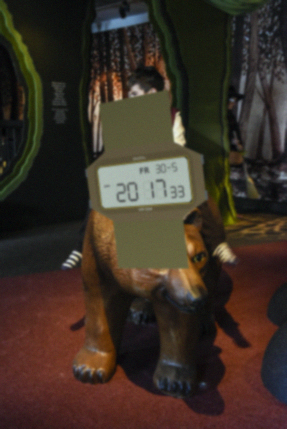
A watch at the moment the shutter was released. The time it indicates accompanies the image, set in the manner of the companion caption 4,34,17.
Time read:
20,17,33
